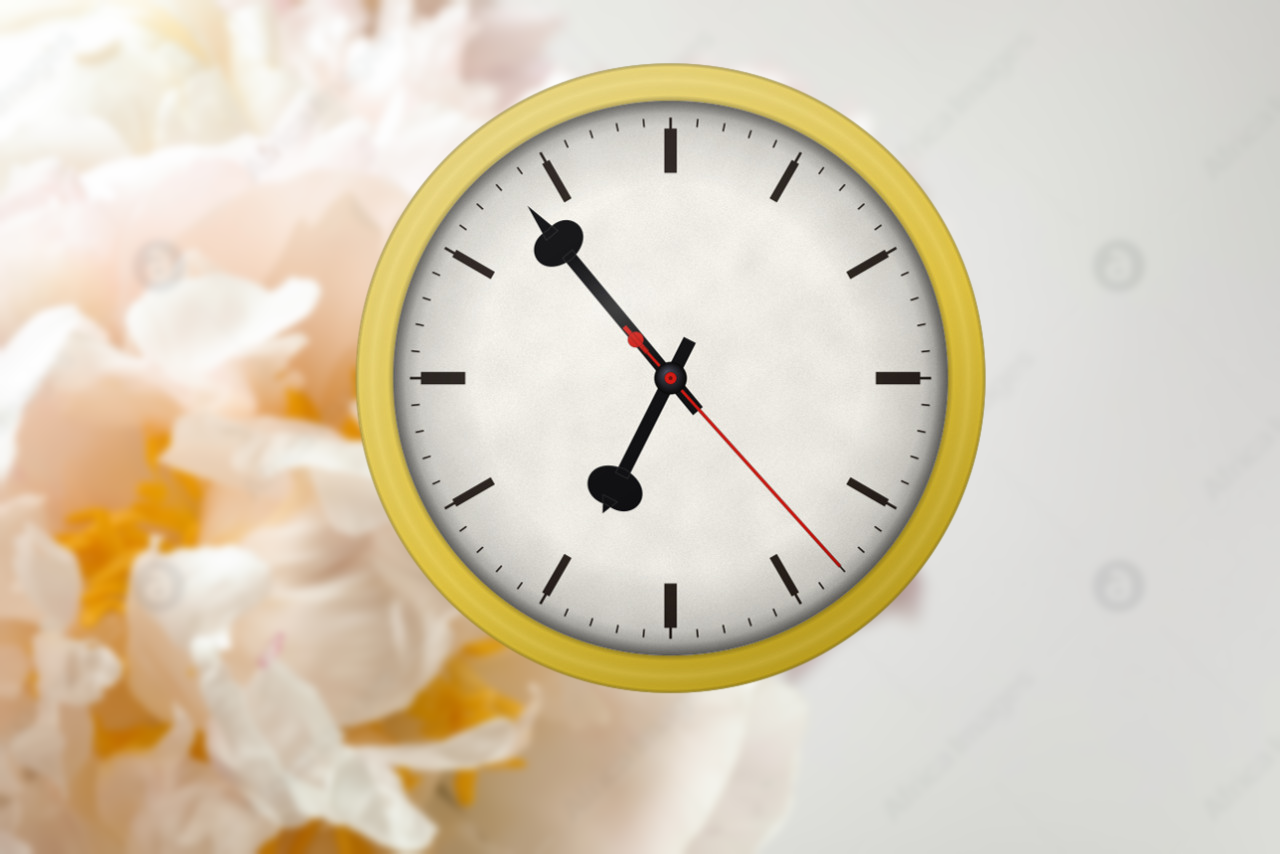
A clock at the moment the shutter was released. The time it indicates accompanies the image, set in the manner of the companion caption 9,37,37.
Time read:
6,53,23
